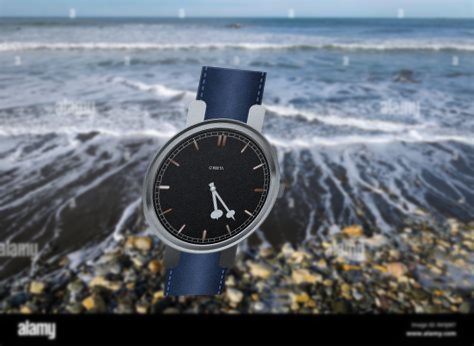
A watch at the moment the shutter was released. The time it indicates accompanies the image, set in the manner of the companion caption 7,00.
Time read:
5,23
